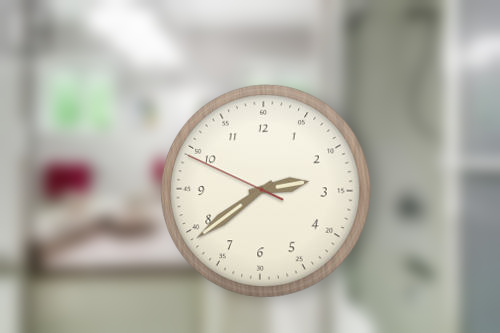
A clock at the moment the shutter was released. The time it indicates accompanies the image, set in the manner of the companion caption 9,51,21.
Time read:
2,38,49
